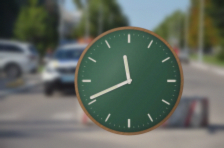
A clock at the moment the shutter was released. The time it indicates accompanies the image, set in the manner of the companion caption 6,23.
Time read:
11,41
